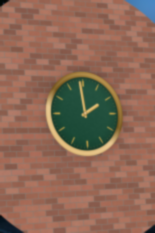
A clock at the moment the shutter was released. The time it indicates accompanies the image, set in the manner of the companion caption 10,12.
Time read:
1,59
